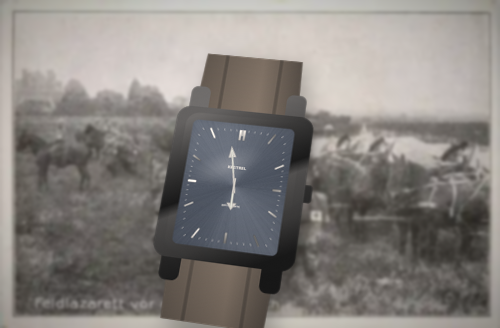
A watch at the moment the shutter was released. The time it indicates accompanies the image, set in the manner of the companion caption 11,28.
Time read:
5,58
